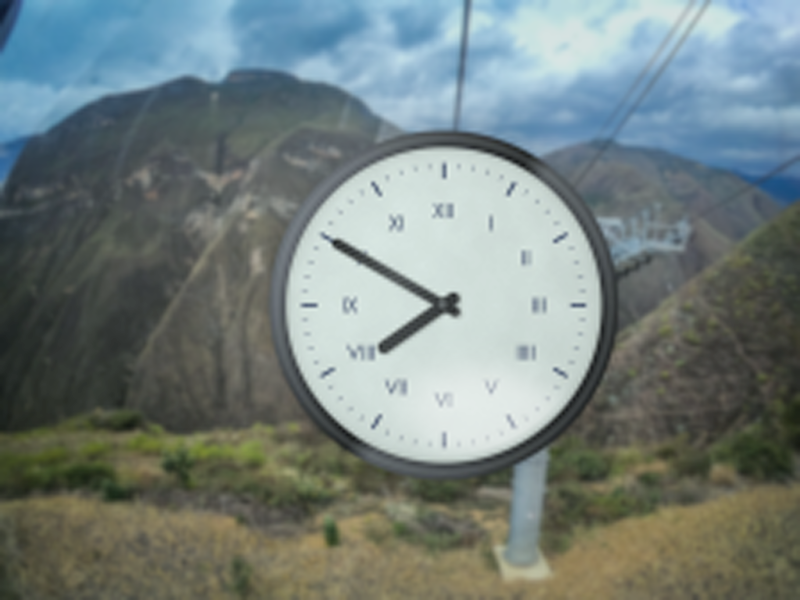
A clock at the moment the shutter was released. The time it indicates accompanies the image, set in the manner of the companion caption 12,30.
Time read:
7,50
